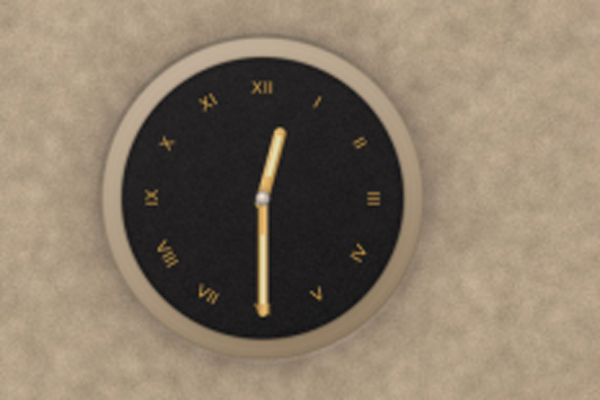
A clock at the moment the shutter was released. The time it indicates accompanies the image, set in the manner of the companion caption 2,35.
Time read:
12,30
